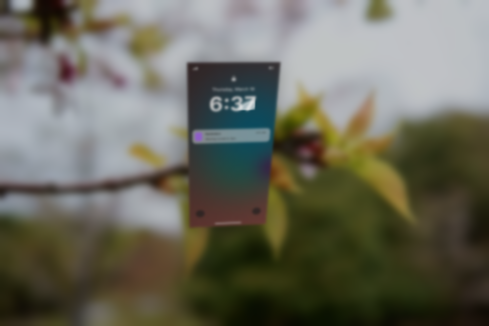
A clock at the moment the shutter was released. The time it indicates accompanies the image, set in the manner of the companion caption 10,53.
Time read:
6,37
